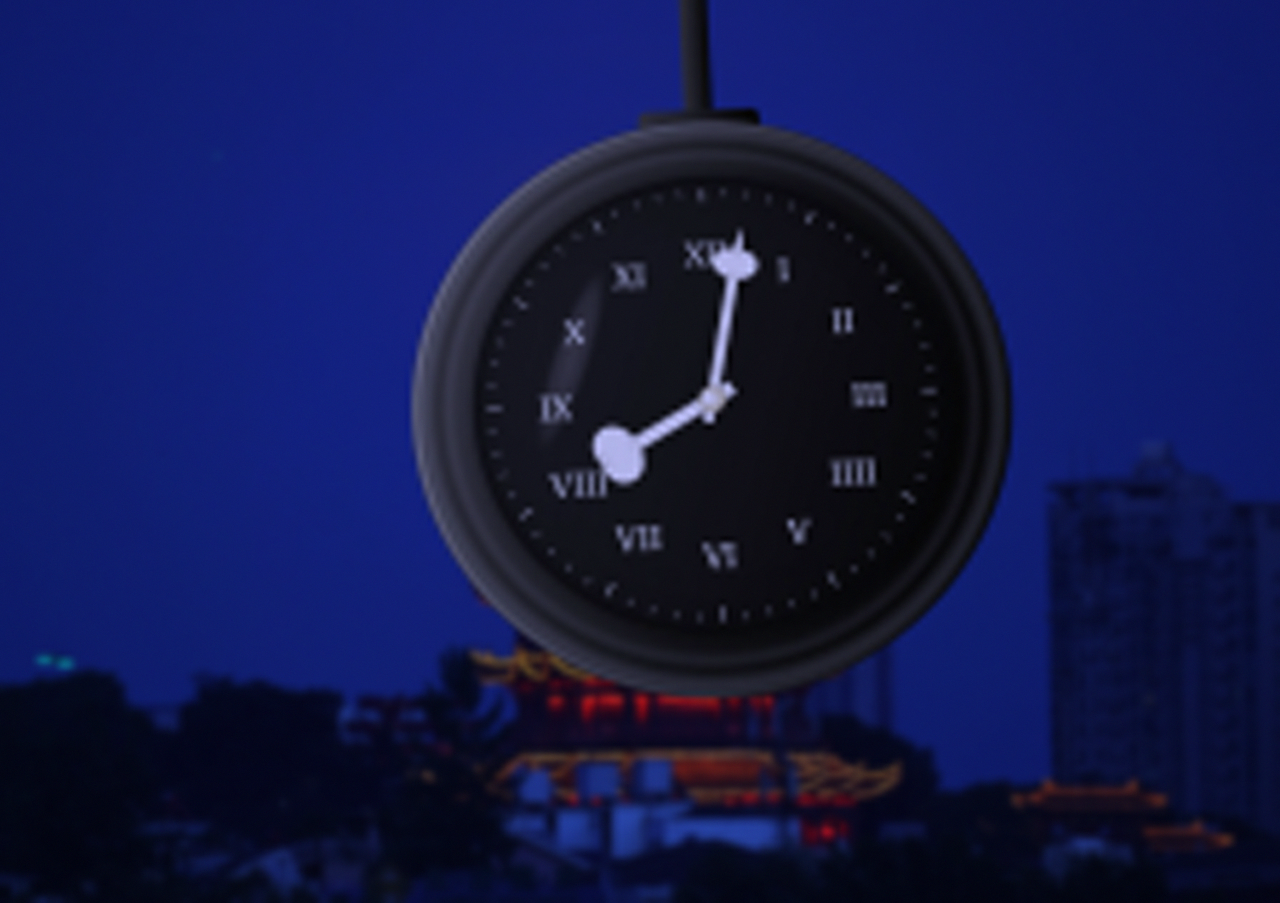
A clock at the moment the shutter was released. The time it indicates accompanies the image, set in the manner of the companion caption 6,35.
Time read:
8,02
